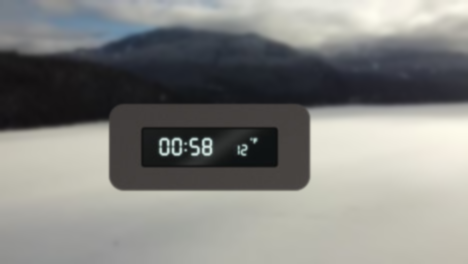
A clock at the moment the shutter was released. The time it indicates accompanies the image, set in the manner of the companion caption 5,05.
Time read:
0,58
